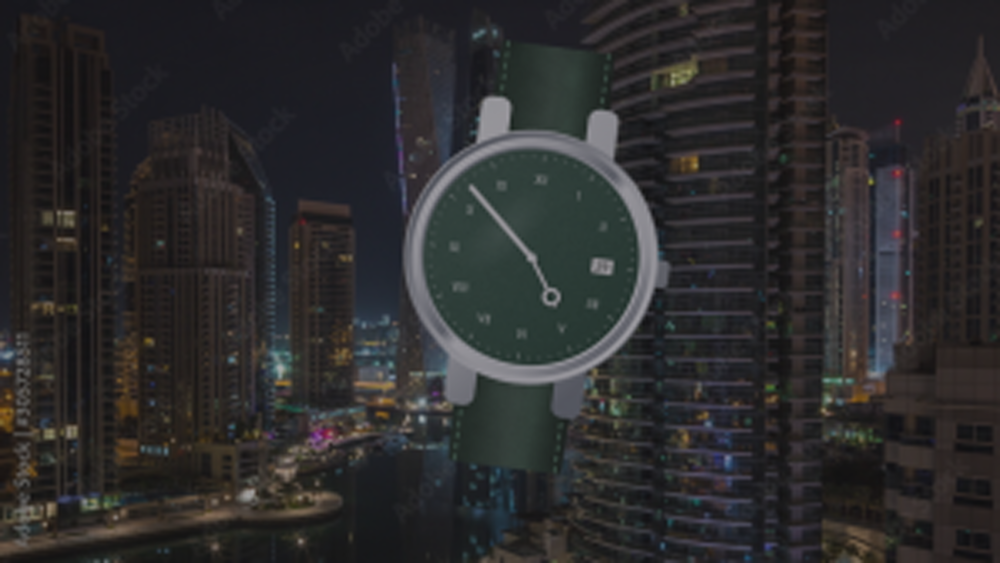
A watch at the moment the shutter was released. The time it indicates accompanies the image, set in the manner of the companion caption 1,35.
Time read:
4,52
